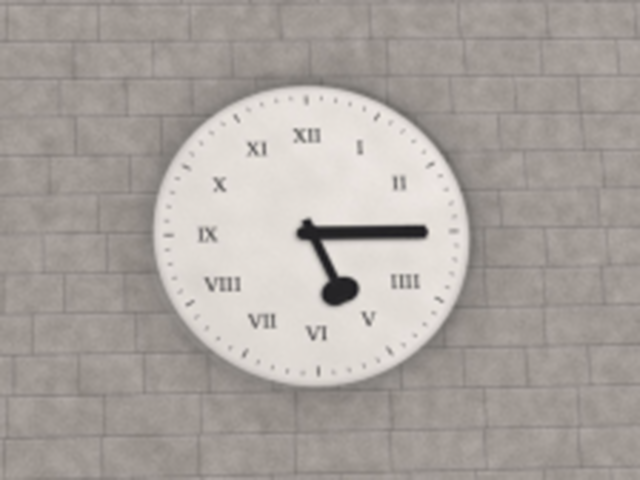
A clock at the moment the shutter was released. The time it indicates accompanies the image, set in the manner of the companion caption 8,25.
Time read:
5,15
